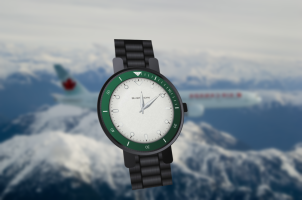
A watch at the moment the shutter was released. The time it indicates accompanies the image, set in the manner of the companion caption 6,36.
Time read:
12,09
